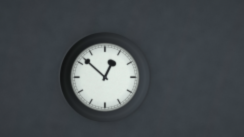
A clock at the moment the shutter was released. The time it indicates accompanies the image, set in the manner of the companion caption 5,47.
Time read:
12,52
